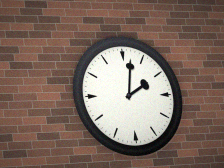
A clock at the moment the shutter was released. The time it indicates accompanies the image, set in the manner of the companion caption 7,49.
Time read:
2,02
